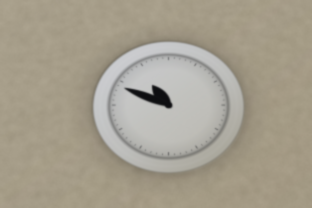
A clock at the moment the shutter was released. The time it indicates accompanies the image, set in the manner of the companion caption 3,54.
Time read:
10,49
